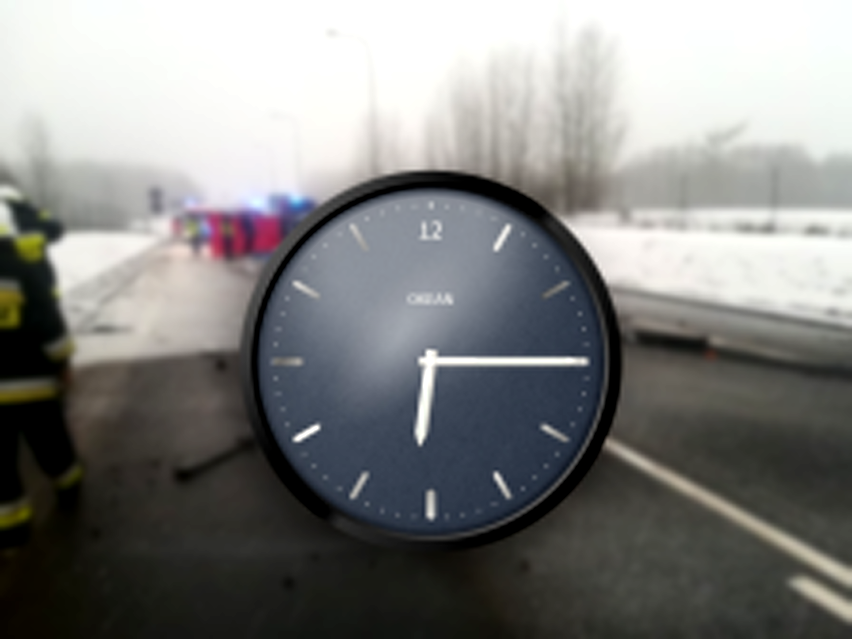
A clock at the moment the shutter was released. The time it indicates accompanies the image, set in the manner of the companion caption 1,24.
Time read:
6,15
